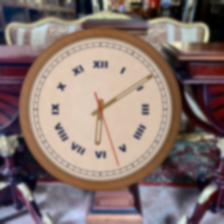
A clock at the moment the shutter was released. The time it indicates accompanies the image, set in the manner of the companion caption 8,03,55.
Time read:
6,09,27
